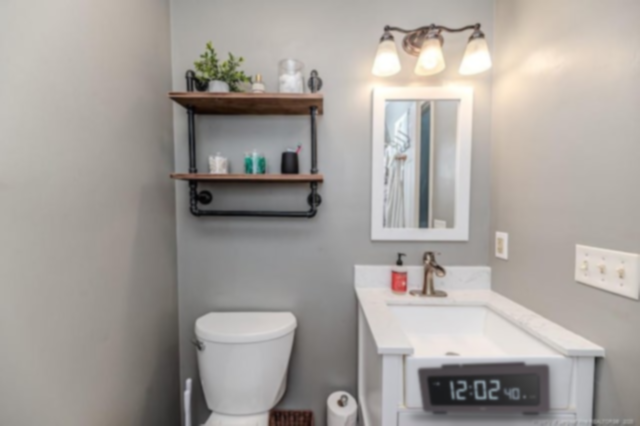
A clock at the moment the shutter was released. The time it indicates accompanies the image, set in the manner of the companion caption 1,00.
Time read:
12,02
